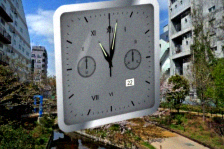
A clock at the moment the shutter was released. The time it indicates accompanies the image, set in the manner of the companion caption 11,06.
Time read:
11,02
